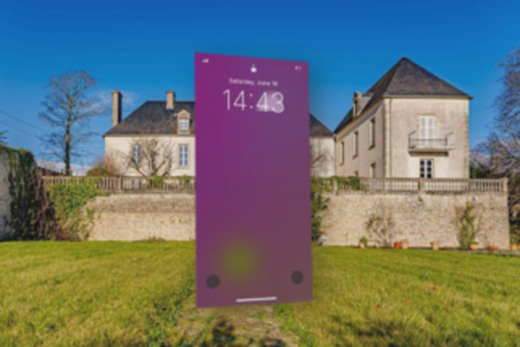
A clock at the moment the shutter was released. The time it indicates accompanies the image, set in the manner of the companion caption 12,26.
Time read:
14,43
